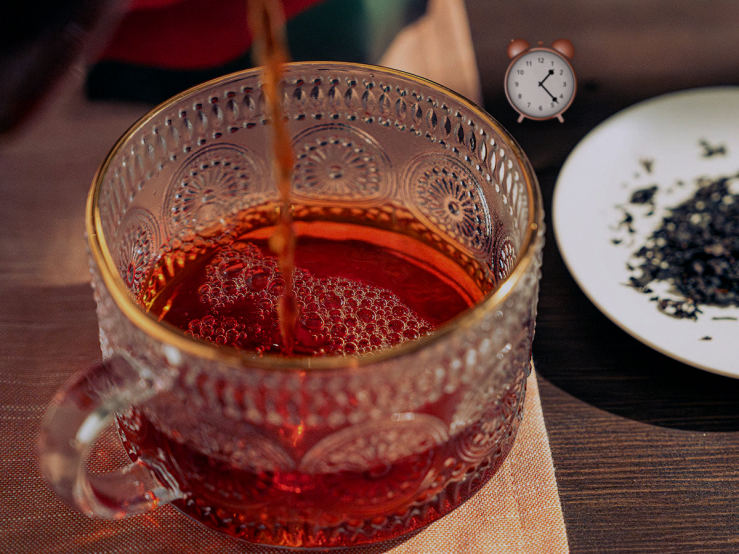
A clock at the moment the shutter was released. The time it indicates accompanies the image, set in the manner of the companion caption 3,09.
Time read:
1,23
